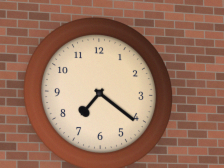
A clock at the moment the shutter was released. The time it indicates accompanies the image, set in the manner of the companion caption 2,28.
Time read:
7,21
